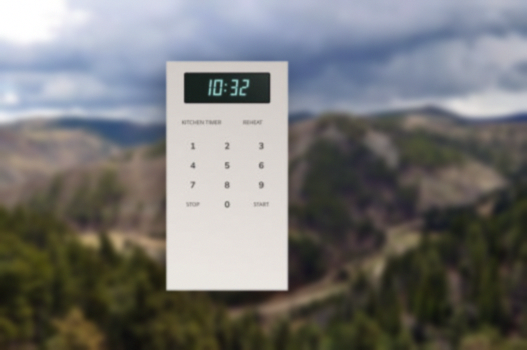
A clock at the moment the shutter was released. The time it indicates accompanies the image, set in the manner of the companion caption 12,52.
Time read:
10,32
